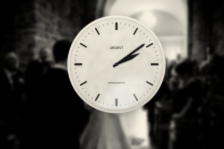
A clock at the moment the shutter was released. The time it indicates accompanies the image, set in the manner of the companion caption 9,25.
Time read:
2,09
